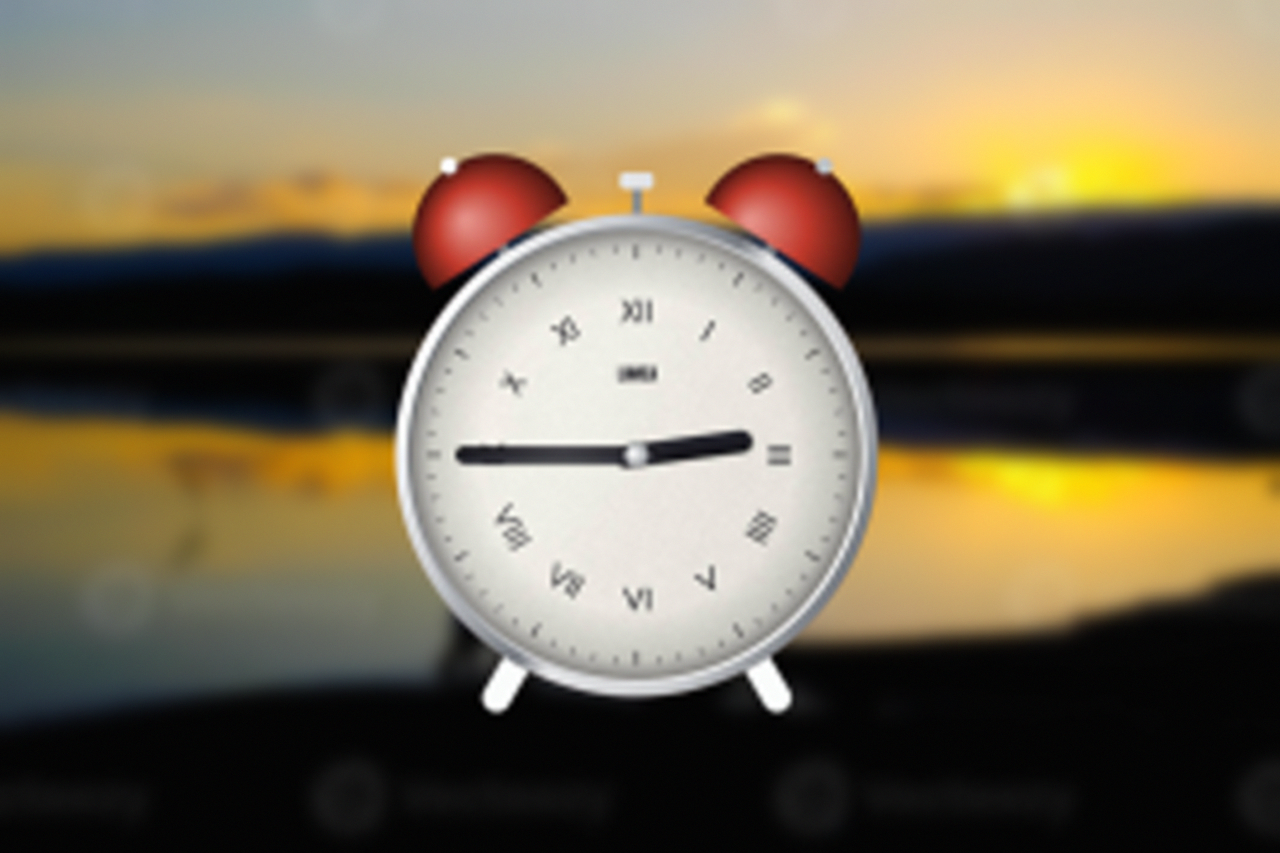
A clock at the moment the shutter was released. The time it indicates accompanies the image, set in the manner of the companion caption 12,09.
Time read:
2,45
